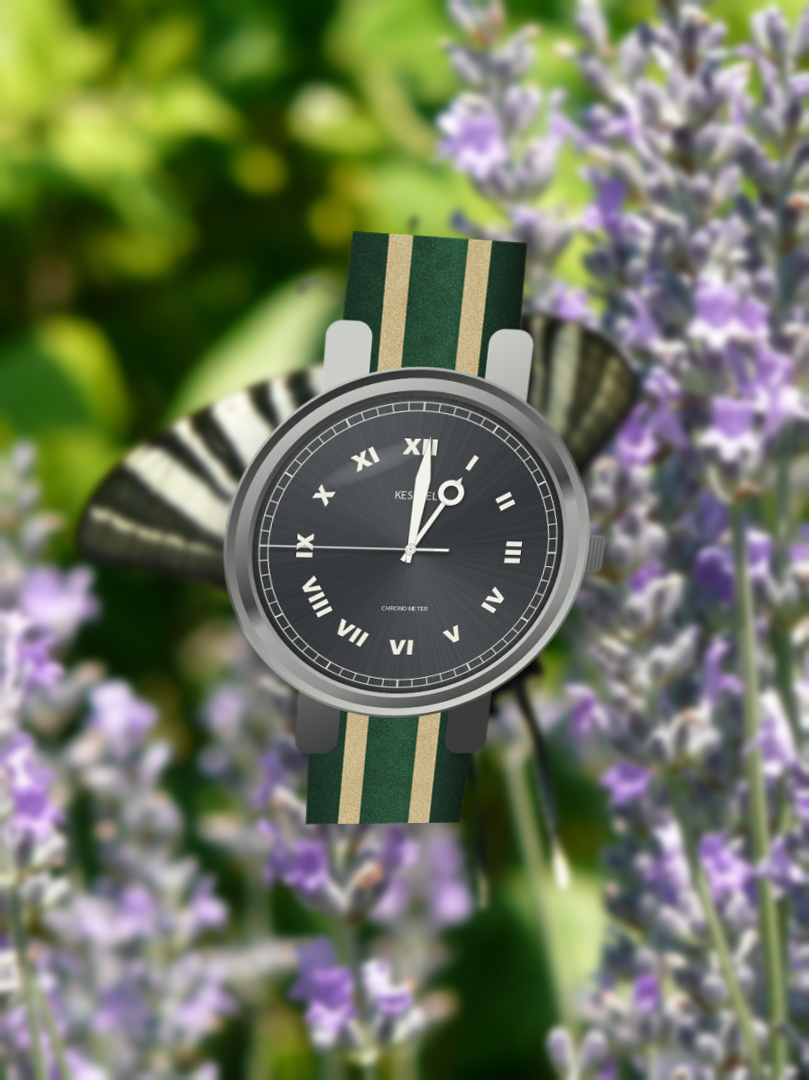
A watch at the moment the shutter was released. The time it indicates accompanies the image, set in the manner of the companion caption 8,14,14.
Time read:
1,00,45
